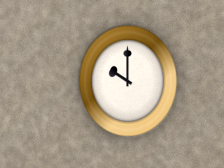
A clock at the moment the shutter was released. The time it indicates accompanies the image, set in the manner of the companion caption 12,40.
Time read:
10,00
